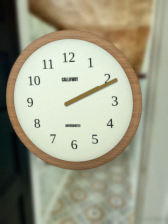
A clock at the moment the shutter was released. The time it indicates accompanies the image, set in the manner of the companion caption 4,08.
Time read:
2,11
